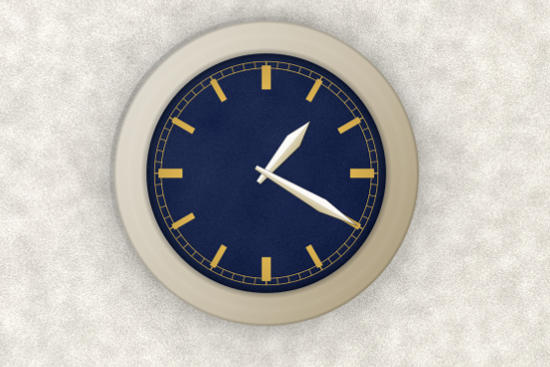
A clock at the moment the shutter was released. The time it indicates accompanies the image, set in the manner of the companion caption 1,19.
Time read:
1,20
